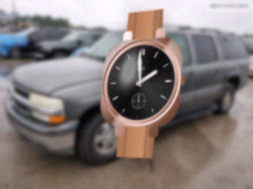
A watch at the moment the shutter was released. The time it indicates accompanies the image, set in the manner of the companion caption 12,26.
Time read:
1,59
